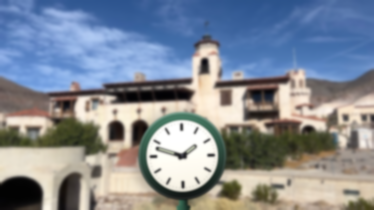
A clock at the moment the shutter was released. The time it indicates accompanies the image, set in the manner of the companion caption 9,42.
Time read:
1,48
